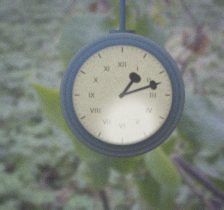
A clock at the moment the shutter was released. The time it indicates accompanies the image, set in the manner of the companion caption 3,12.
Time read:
1,12
